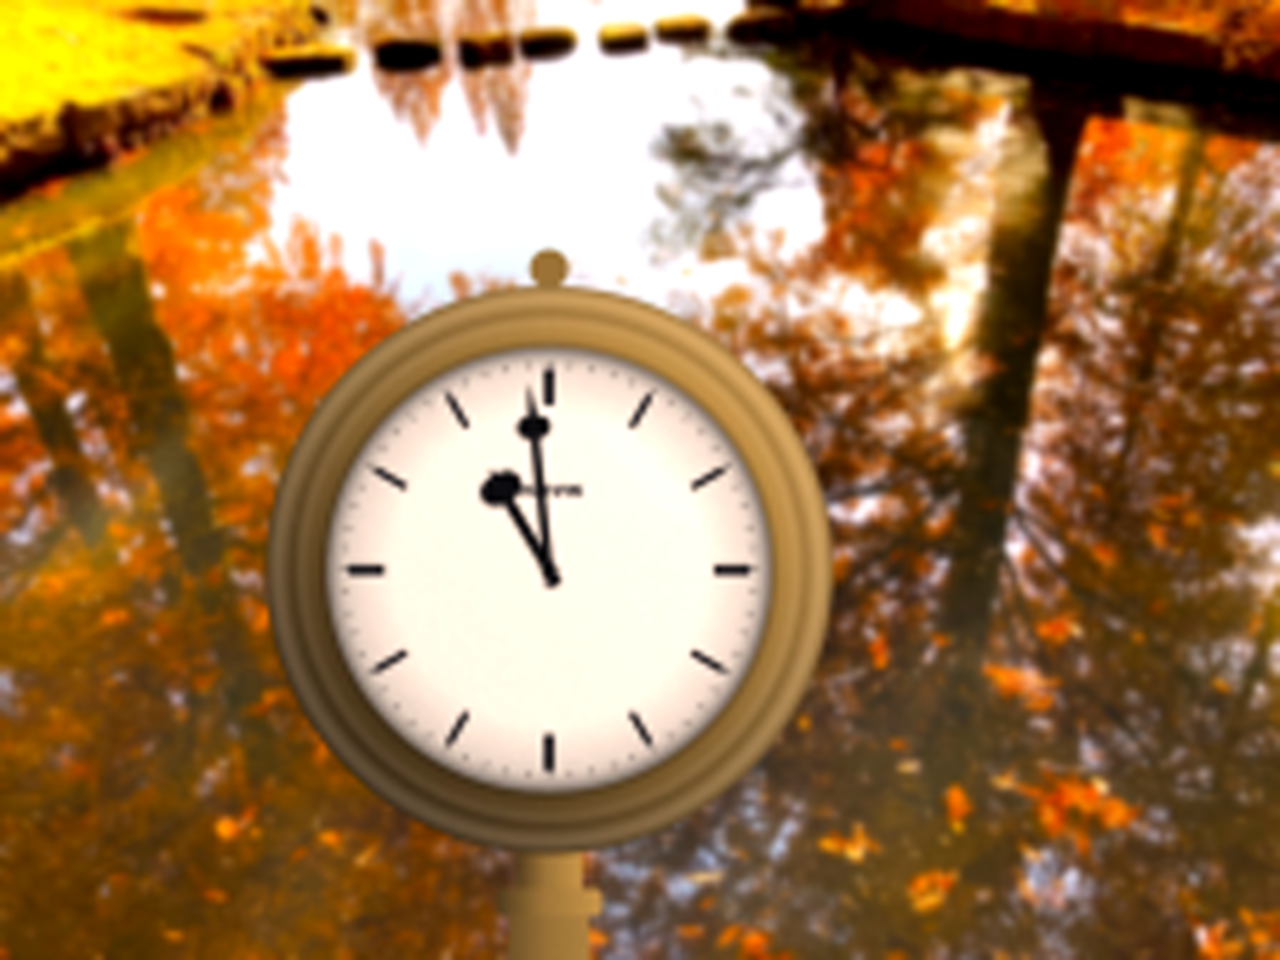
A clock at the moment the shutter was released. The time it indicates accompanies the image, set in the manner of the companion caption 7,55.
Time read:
10,59
